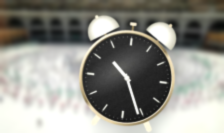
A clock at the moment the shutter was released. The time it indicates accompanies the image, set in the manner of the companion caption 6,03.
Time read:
10,26
